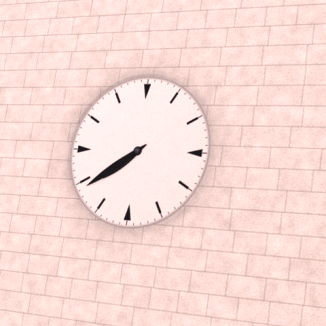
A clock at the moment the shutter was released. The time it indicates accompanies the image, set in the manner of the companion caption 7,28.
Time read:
7,39
